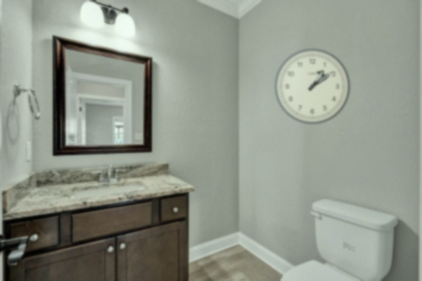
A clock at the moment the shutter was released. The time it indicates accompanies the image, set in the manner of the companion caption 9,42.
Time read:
1,09
